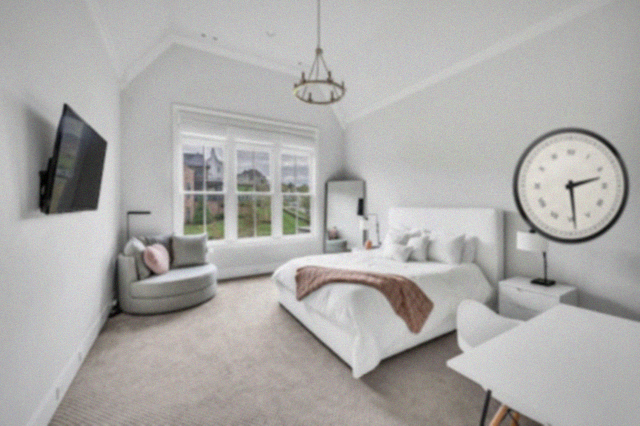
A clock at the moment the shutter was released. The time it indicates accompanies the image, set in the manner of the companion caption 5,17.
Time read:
2,29
